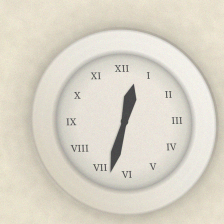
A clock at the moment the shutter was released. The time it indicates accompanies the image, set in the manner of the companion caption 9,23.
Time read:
12,33
